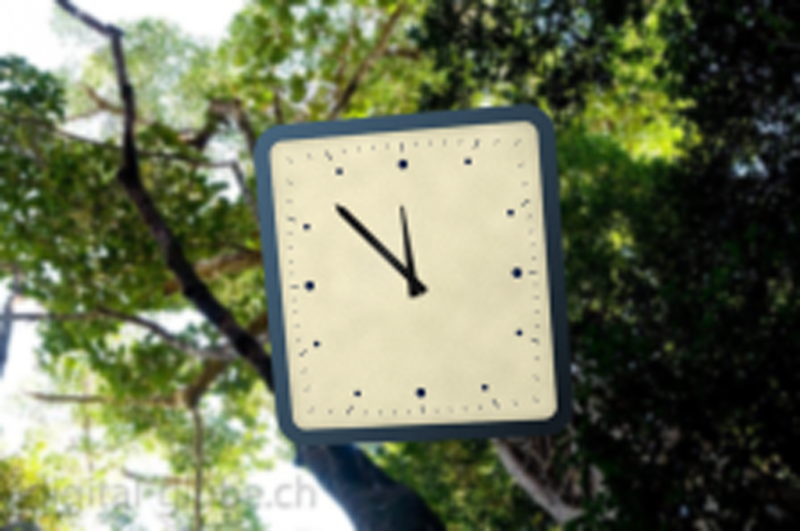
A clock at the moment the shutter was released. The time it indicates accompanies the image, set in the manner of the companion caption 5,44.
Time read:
11,53
